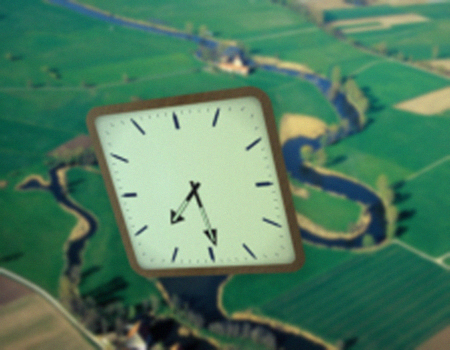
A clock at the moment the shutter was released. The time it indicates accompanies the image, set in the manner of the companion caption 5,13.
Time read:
7,29
